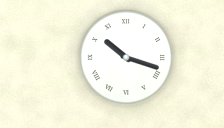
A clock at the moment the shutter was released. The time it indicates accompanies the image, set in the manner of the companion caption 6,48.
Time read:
10,18
